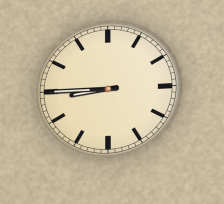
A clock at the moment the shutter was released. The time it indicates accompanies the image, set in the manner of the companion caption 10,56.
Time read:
8,45
